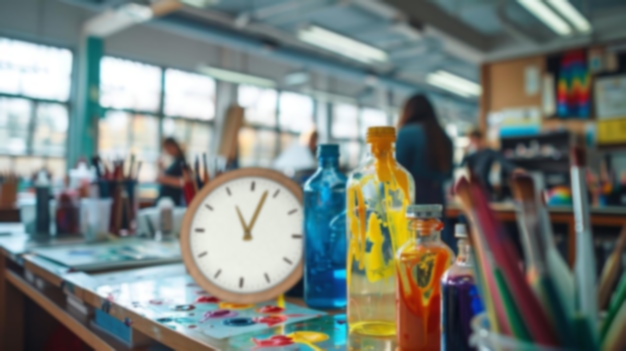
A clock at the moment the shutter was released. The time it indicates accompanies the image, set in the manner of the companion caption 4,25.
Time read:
11,03
